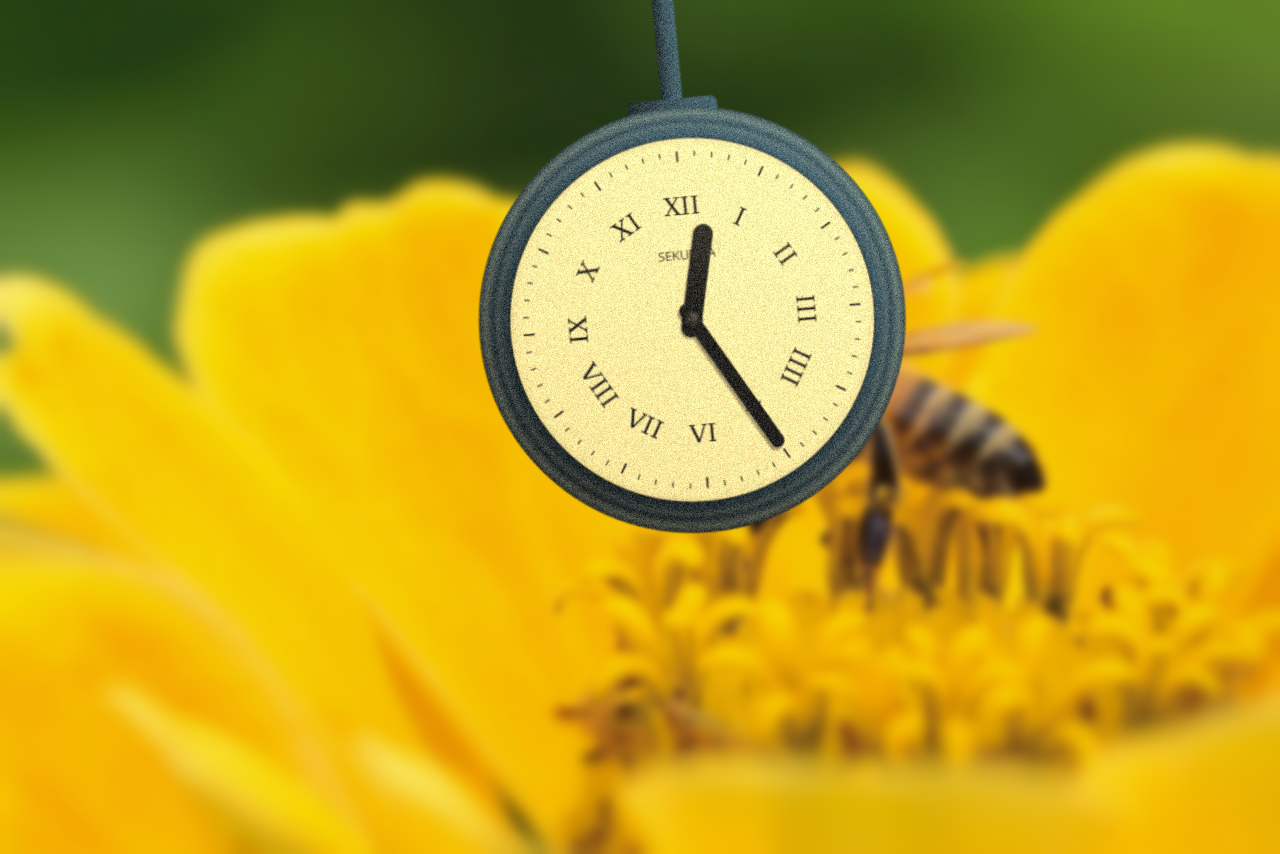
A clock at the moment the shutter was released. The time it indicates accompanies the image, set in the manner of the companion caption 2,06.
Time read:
12,25
